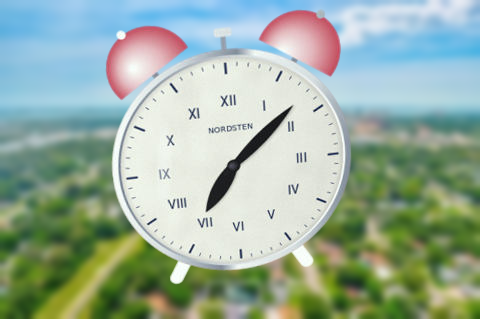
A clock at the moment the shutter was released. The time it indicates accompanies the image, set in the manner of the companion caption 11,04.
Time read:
7,08
